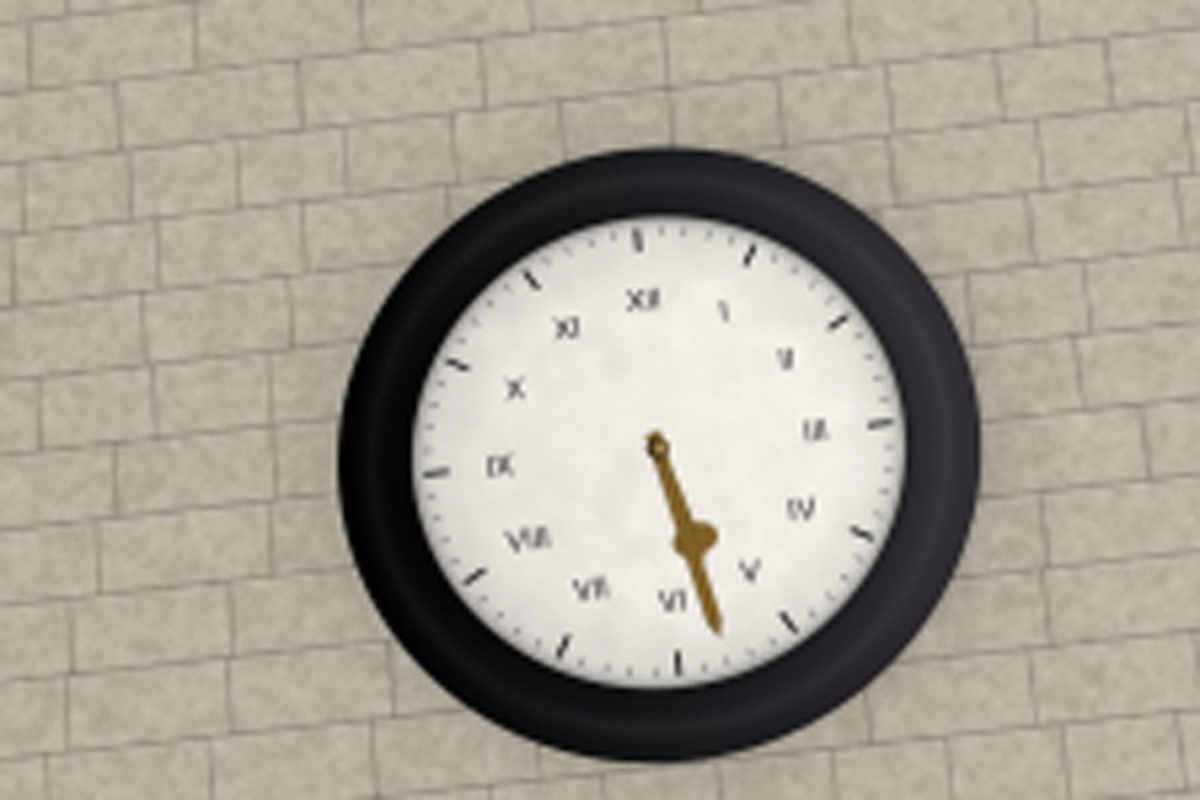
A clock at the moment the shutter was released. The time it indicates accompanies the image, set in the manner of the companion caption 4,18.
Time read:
5,28
